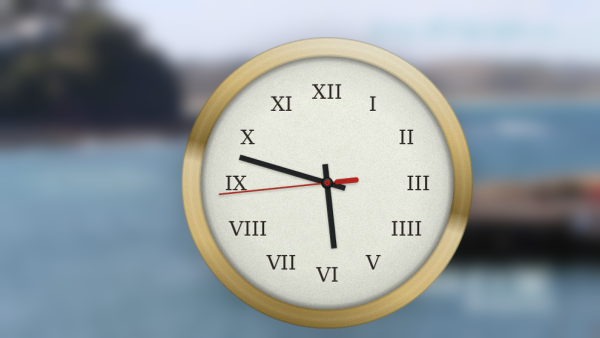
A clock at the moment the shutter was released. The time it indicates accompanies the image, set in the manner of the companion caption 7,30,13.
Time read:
5,47,44
